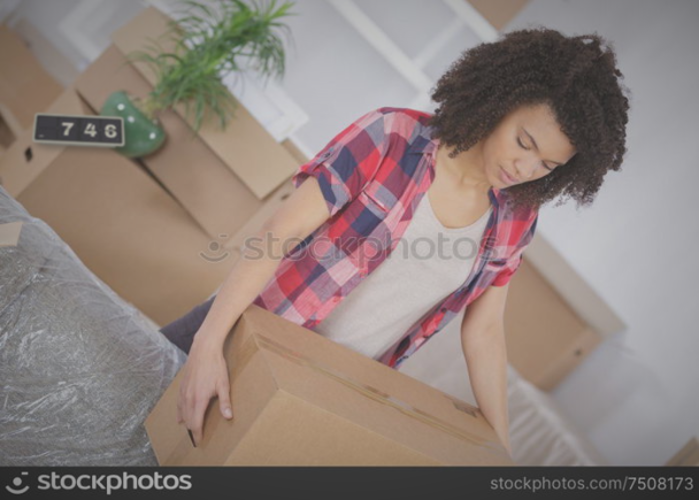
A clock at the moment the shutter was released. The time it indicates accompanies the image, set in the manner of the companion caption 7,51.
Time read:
7,46
